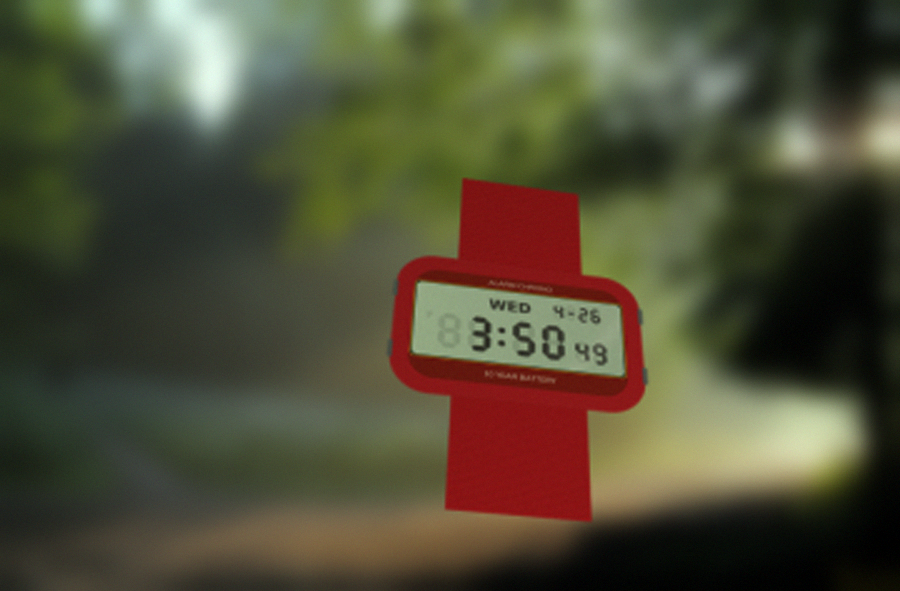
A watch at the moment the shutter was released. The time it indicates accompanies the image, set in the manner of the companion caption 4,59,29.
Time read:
3,50,49
